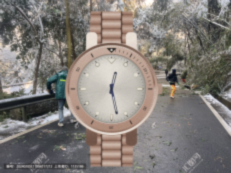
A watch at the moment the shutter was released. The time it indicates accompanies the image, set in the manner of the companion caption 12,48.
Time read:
12,28
